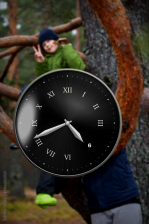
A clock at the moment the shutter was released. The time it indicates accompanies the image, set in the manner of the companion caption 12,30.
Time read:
4,41
